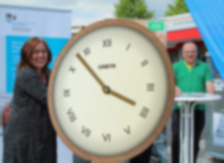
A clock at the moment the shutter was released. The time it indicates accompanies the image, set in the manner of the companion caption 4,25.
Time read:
3,53
